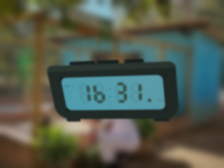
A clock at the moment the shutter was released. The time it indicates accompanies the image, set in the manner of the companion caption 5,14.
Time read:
16,31
